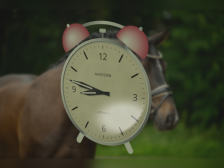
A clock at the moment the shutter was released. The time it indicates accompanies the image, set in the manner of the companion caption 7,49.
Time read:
8,47
